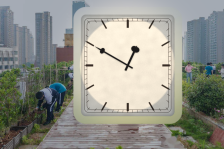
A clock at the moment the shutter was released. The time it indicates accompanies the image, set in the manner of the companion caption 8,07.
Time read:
12,50
